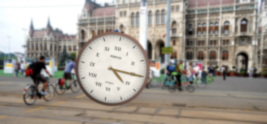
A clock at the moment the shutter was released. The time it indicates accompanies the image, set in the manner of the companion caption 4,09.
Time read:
4,15
